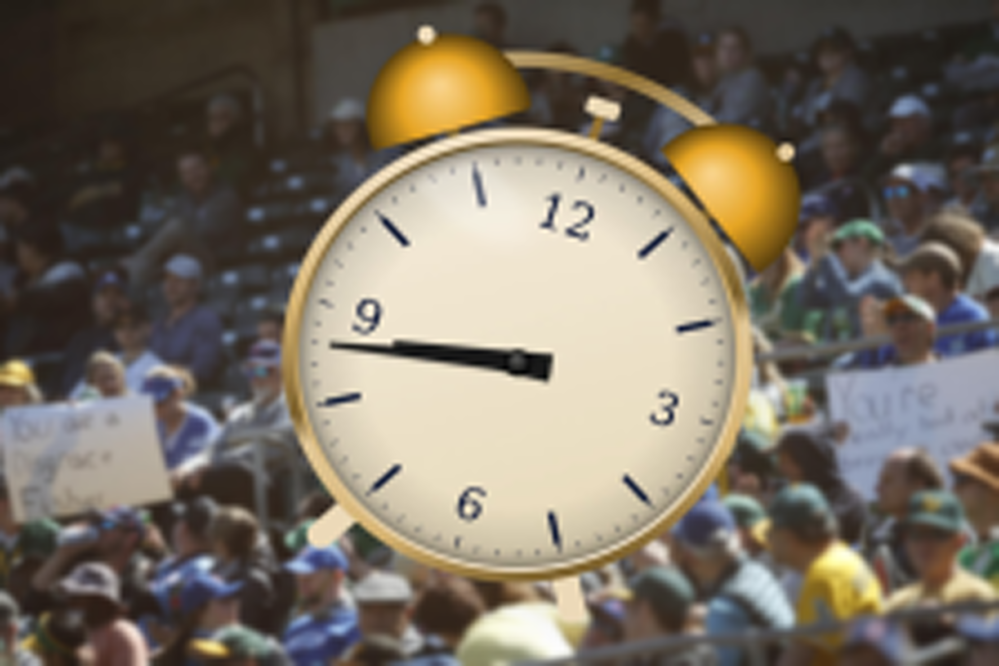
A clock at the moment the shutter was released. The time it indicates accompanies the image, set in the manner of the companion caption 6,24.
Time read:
8,43
